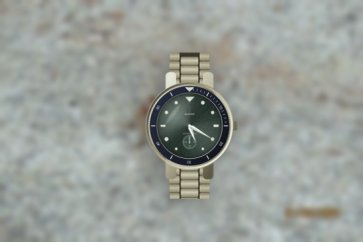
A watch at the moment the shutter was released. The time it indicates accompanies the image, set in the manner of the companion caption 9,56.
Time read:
5,20
